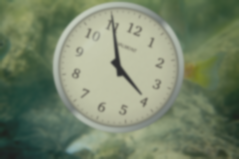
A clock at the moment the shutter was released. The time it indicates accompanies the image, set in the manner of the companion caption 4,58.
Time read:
3,55
